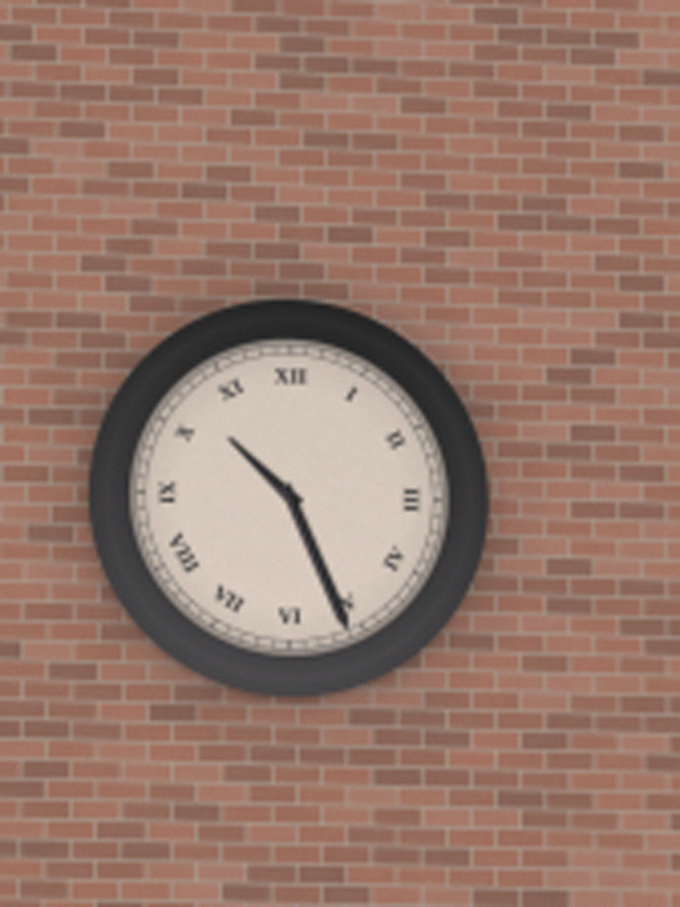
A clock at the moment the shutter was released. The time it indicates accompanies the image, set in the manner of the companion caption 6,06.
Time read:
10,26
